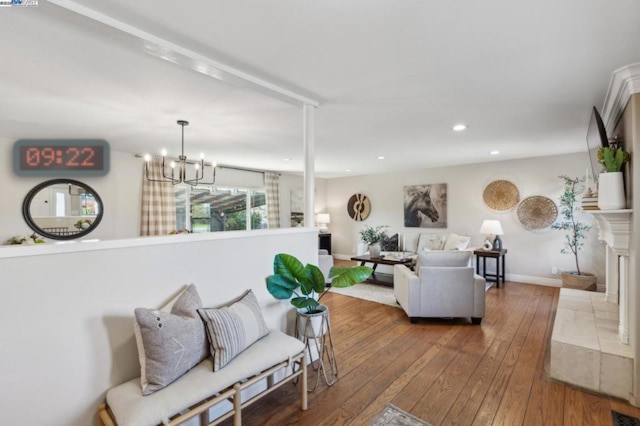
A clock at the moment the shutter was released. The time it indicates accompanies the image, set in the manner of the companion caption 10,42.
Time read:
9,22
